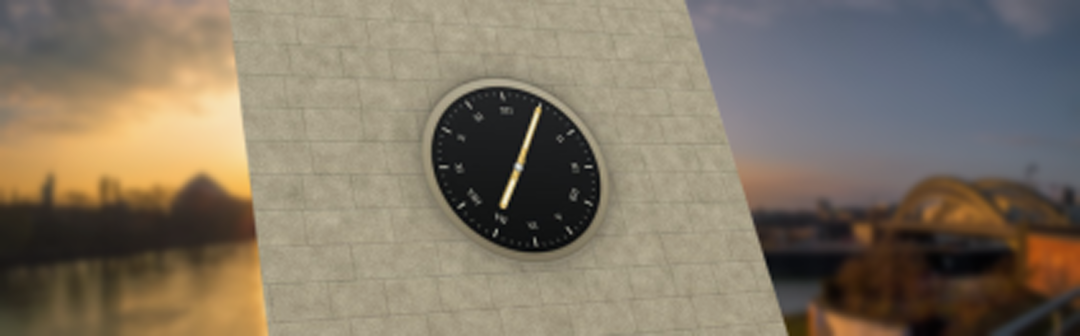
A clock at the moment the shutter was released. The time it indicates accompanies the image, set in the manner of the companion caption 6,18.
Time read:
7,05
